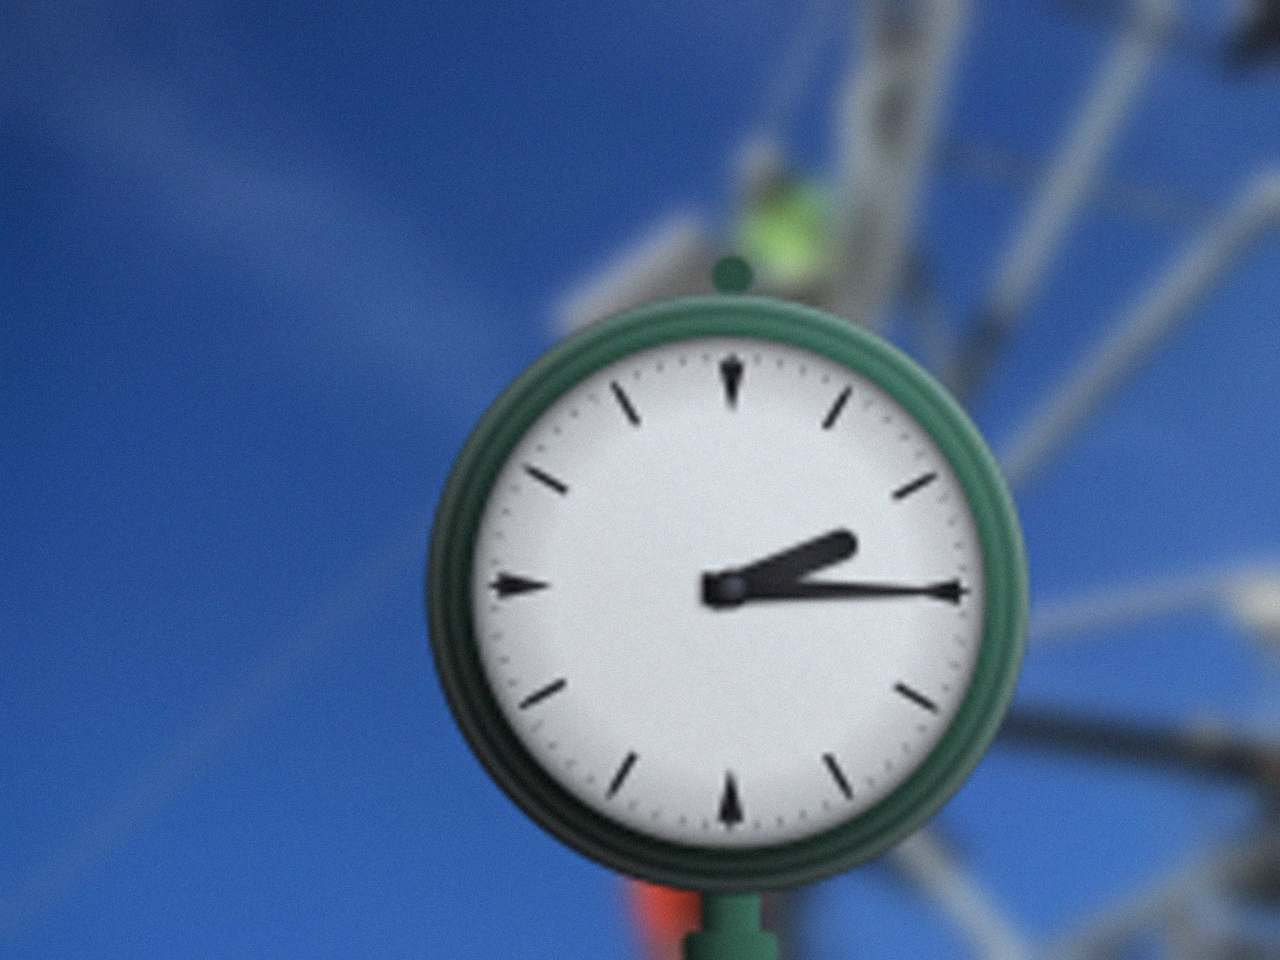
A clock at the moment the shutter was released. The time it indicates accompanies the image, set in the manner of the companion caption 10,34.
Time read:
2,15
